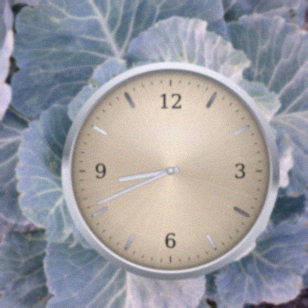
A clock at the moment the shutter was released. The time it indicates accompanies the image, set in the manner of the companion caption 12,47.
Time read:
8,41
